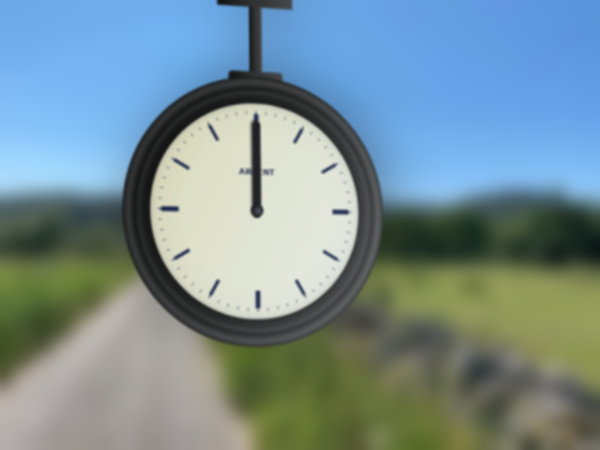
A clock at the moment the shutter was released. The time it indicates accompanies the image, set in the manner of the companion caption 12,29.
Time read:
12,00
